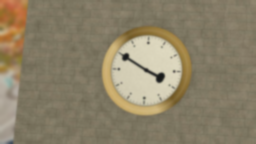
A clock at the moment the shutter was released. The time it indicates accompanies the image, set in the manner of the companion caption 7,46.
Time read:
3,50
